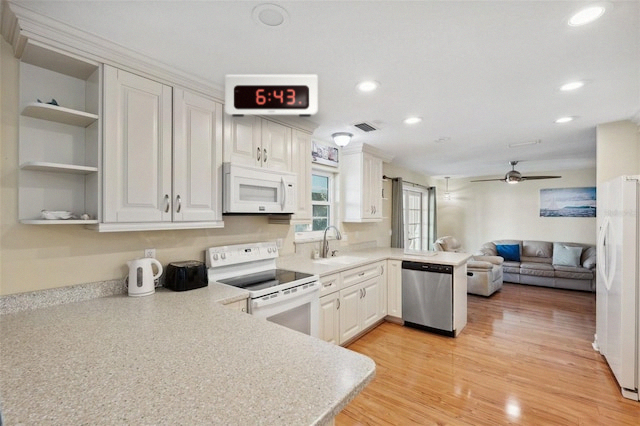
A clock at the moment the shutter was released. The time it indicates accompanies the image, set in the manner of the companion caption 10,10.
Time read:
6,43
